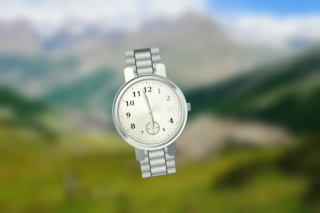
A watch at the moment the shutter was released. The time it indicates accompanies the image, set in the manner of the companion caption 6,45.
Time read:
5,58
